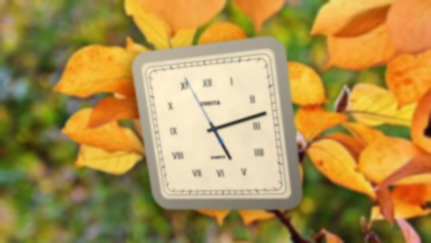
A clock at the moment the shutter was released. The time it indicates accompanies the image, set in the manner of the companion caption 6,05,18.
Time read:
5,12,56
